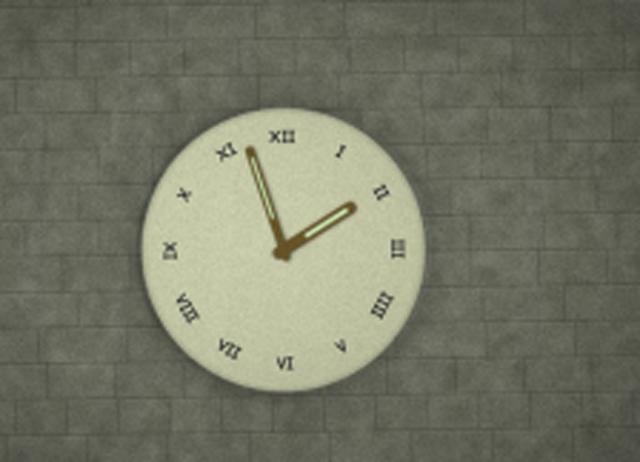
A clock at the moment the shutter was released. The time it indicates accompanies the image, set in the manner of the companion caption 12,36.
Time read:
1,57
